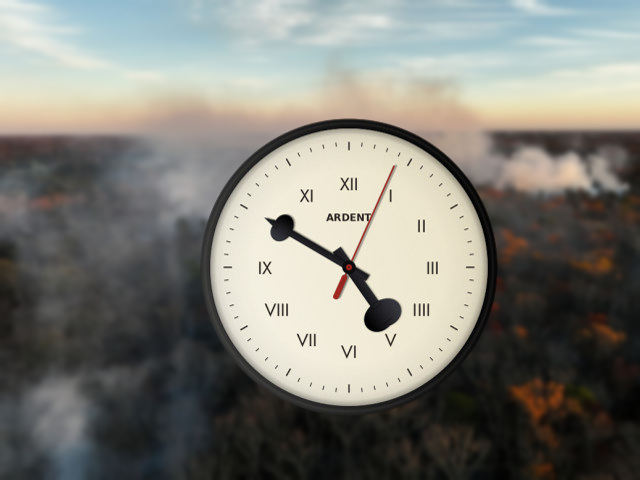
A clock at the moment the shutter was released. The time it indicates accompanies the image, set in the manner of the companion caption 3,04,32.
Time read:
4,50,04
